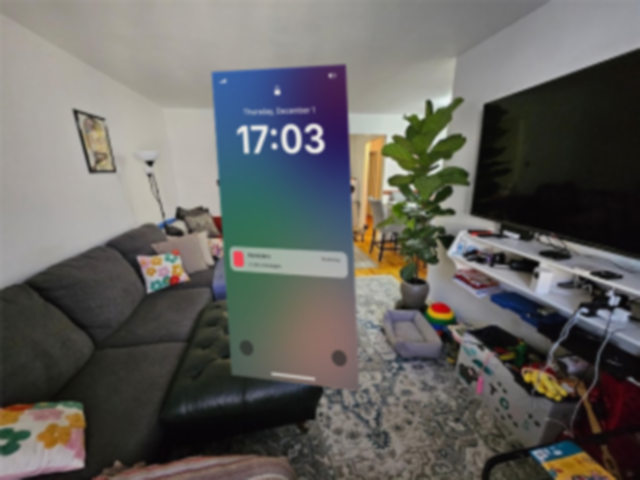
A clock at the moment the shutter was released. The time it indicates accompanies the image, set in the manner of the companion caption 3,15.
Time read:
17,03
